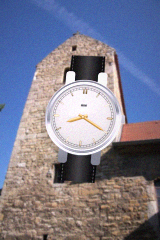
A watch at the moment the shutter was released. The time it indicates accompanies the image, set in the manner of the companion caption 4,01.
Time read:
8,20
